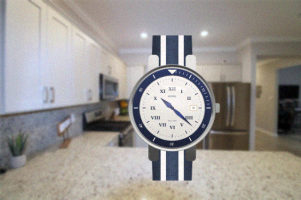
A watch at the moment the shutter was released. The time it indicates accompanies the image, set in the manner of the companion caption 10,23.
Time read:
10,22
